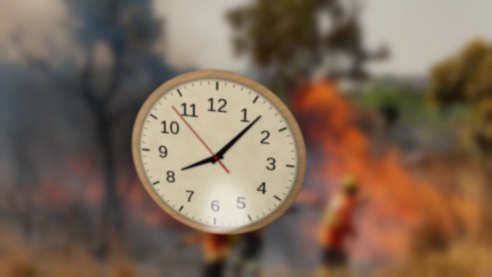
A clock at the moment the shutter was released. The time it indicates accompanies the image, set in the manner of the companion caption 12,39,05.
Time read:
8,06,53
